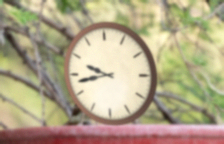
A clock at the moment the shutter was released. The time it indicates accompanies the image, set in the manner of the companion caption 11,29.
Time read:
9,43
